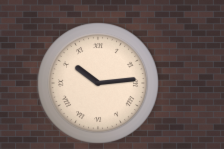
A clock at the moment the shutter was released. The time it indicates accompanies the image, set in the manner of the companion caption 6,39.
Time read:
10,14
